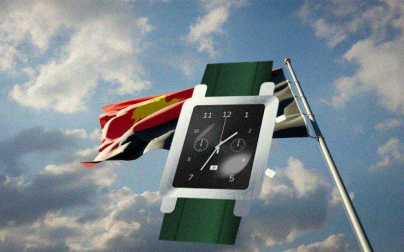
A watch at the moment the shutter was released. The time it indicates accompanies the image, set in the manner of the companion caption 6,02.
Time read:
1,34
